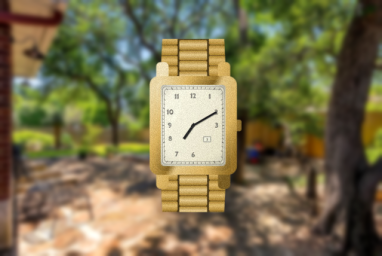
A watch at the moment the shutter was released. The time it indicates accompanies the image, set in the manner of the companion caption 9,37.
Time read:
7,10
